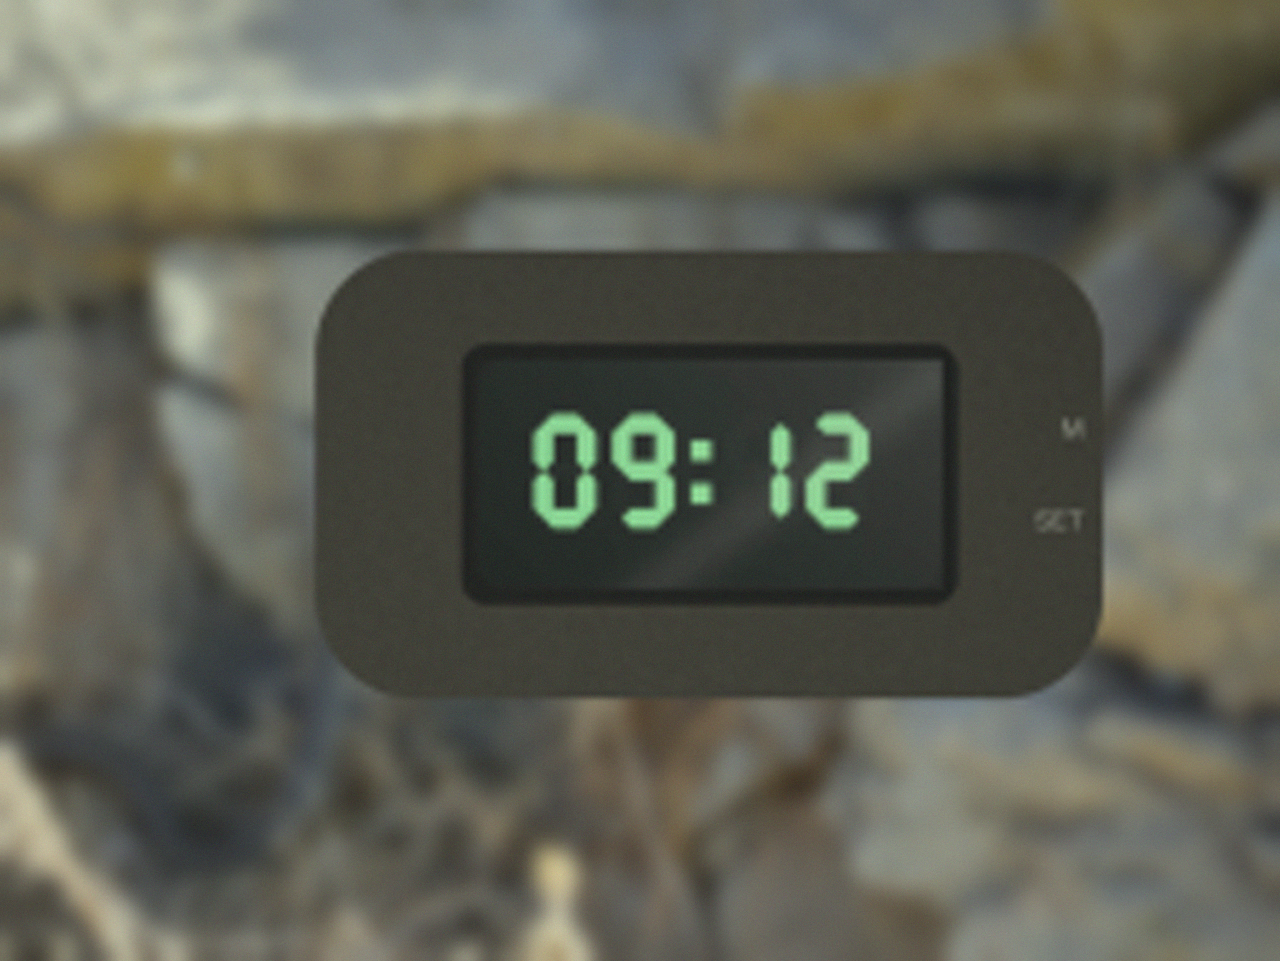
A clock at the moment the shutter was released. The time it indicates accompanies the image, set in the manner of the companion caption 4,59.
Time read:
9,12
